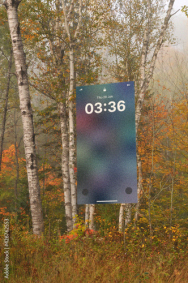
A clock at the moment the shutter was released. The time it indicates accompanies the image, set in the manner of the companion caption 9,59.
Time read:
3,36
